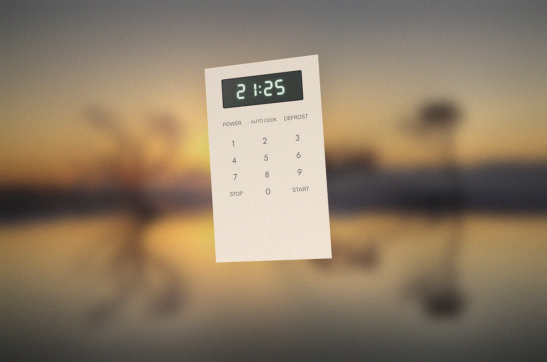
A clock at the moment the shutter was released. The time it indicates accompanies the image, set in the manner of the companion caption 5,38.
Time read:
21,25
